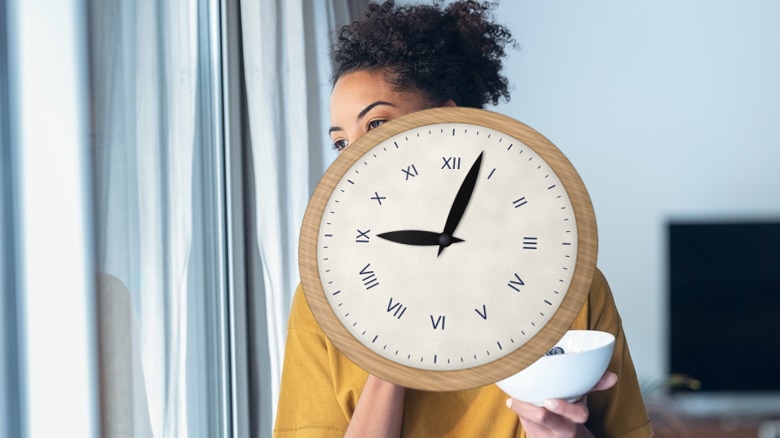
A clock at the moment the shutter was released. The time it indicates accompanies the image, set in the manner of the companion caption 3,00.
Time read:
9,03
